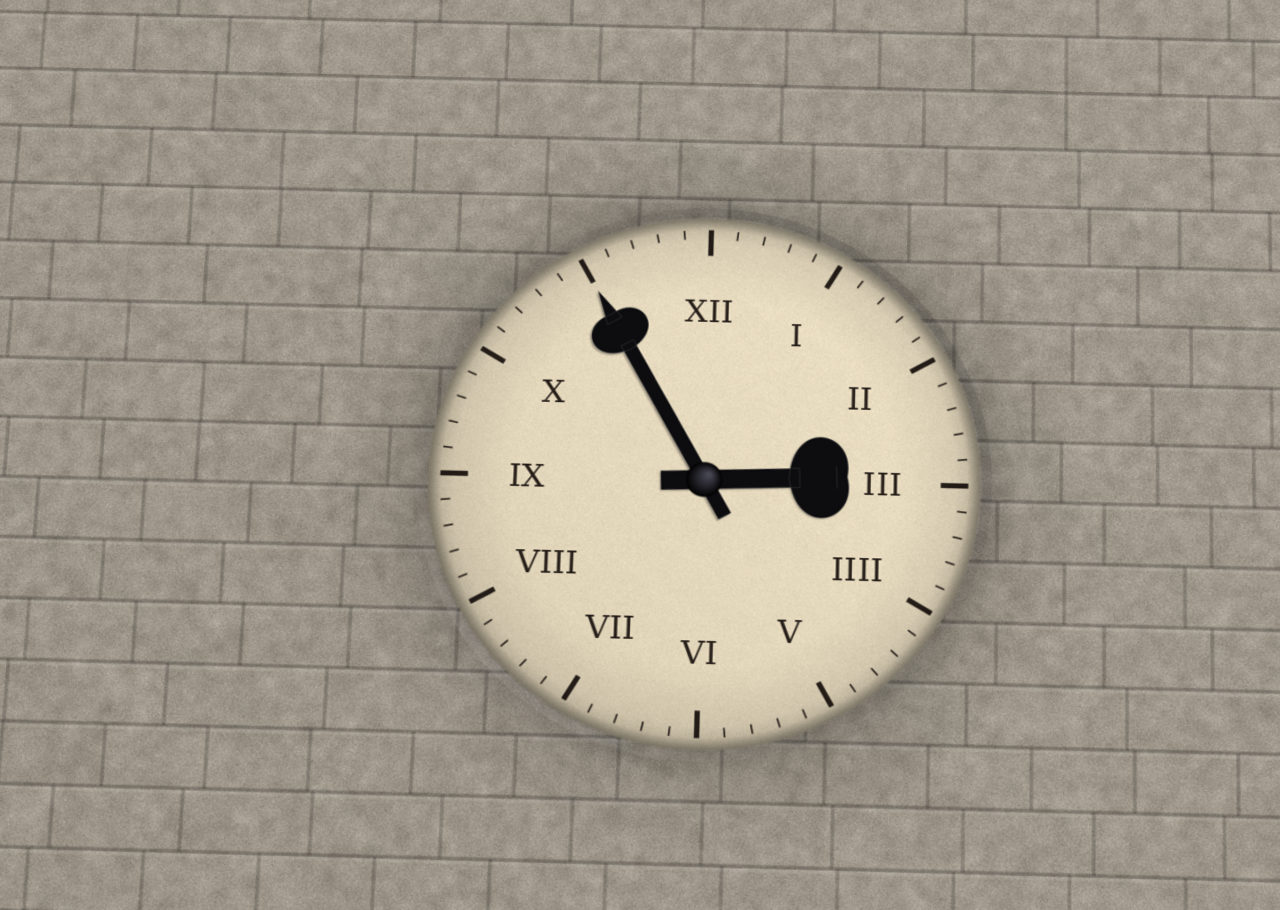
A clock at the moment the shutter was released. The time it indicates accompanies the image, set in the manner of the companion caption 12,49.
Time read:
2,55
